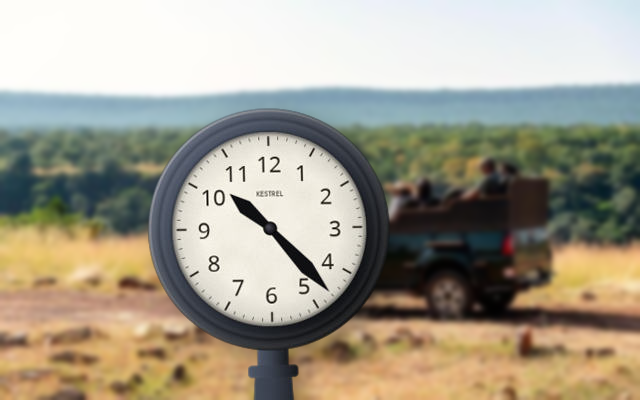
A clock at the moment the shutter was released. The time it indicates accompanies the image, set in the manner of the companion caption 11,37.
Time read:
10,23
